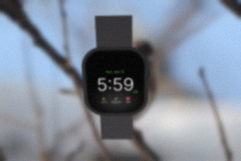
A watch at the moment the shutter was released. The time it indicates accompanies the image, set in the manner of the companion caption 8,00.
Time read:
5,59
